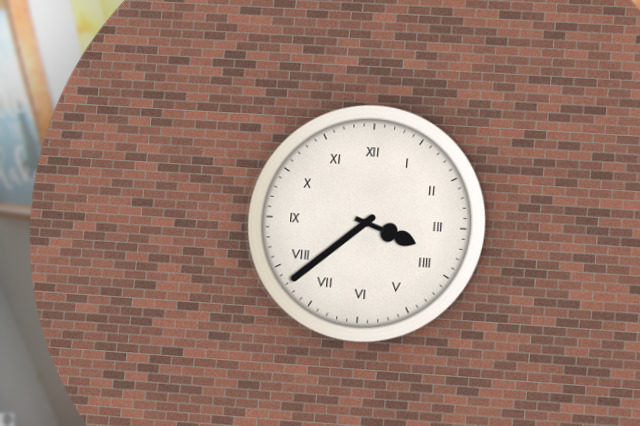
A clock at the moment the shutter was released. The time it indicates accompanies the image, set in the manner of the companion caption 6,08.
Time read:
3,38
